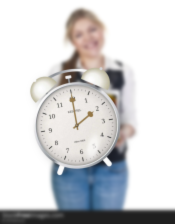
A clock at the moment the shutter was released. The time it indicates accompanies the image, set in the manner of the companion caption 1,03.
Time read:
2,00
